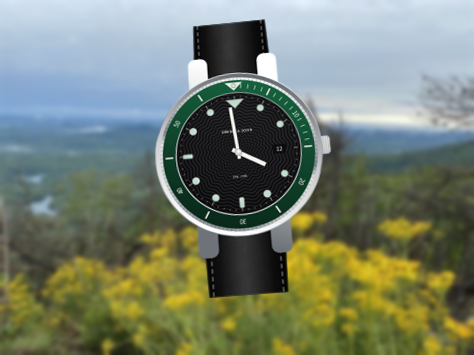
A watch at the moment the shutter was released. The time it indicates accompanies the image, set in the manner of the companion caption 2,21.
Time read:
3,59
